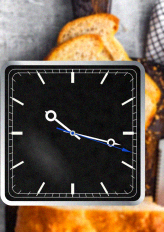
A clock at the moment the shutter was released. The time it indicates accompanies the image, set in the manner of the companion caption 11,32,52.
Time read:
10,17,18
